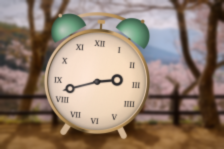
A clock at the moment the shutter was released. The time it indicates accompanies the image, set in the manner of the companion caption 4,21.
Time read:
2,42
